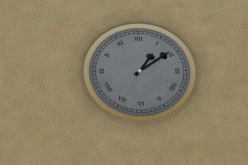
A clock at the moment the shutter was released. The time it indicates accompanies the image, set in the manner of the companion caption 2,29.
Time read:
1,09
